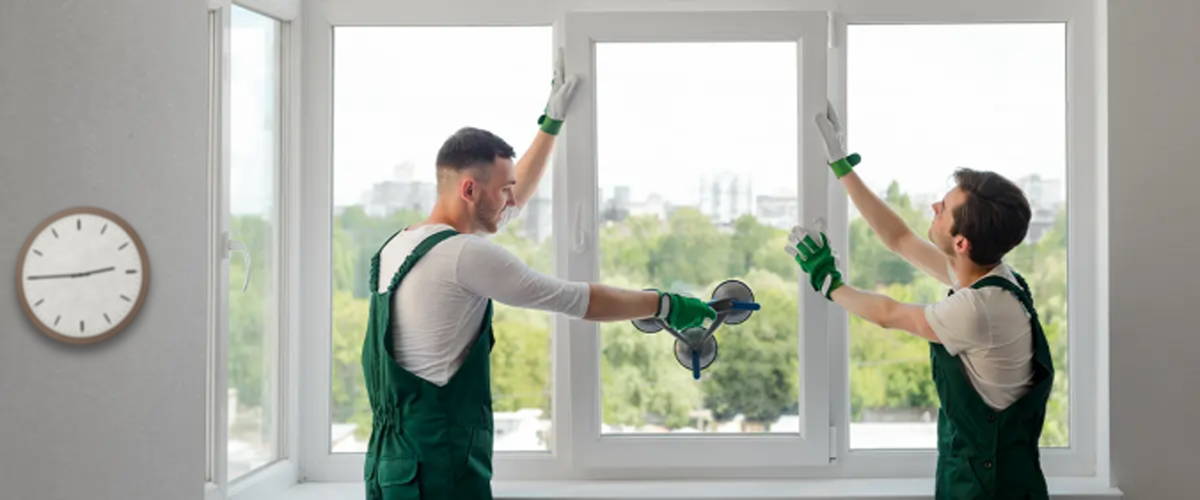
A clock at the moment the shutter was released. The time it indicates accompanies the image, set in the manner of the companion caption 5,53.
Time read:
2,45
